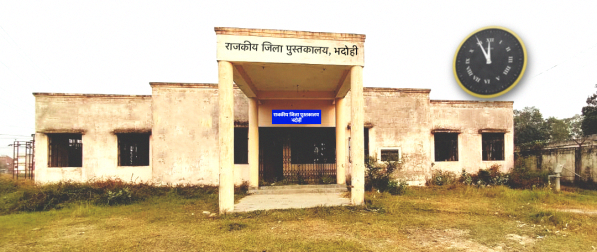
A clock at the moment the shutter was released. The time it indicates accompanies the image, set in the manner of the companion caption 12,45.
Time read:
11,55
